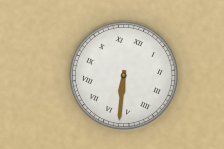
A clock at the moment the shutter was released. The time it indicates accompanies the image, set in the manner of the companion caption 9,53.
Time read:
5,27
